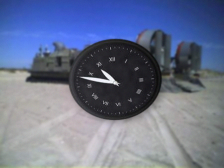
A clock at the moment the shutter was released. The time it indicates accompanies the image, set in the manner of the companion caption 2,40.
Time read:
10,48
